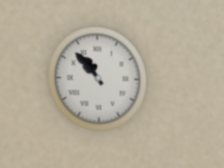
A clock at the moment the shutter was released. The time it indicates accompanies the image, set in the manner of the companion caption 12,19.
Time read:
10,53
